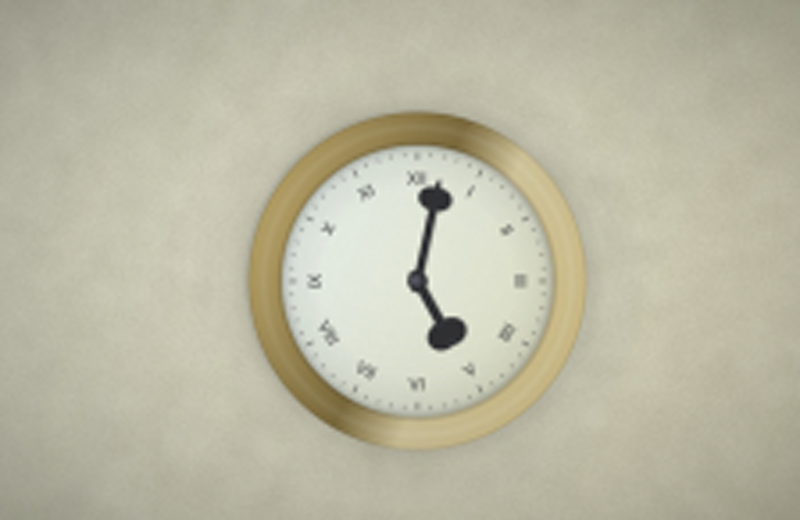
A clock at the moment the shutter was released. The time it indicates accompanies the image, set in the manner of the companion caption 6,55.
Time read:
5,02
